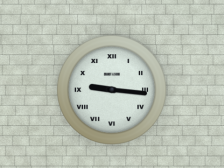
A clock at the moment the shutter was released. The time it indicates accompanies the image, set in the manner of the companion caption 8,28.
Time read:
9,16
